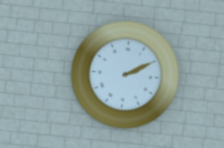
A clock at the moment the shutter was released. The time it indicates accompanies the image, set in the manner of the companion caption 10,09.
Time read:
2,10
